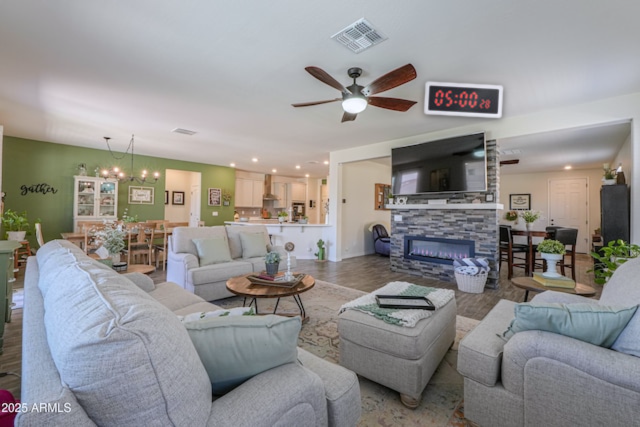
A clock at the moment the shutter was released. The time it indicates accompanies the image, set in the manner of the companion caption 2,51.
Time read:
5,00
